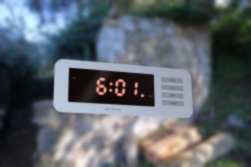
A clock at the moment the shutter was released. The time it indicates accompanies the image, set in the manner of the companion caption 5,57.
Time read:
6,01
